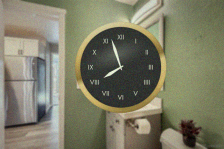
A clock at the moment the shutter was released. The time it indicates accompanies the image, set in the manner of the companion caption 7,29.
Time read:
7,57
